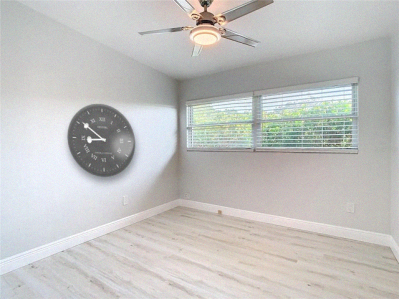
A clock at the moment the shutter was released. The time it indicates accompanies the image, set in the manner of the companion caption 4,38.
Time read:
8,51
